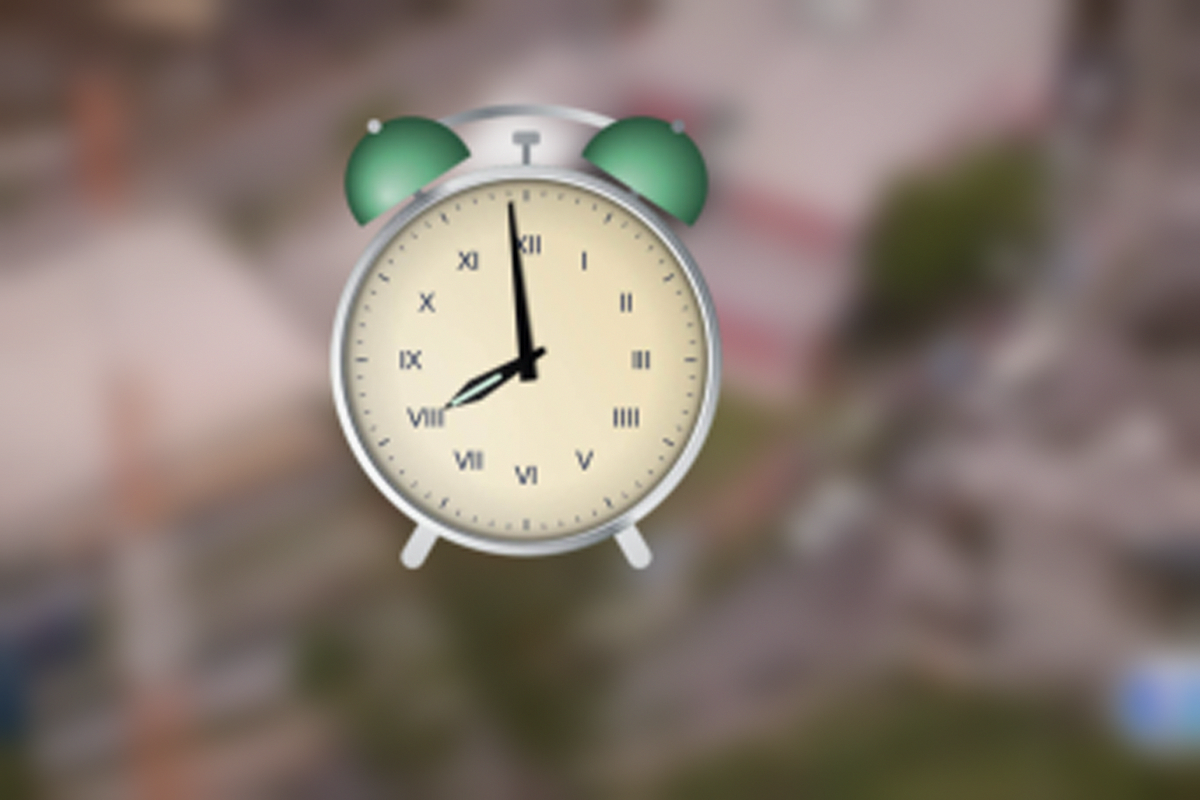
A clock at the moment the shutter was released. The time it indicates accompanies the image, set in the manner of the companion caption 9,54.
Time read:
7,59
